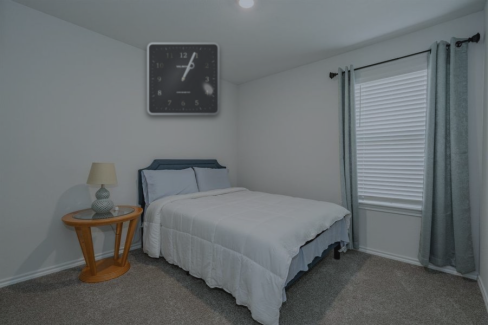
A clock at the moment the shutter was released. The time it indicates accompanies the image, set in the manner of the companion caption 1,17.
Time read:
1,04
